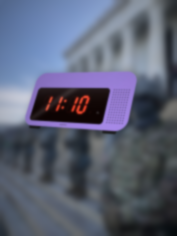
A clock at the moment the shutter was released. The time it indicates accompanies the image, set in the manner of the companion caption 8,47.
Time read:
11,10
